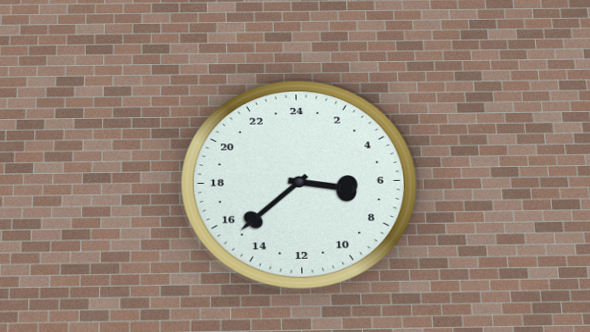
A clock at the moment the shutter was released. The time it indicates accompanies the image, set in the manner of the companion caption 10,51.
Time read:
6,38
